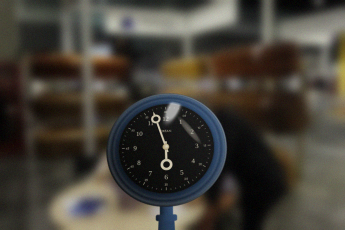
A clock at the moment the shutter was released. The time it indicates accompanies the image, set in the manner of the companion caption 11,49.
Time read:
5,57
